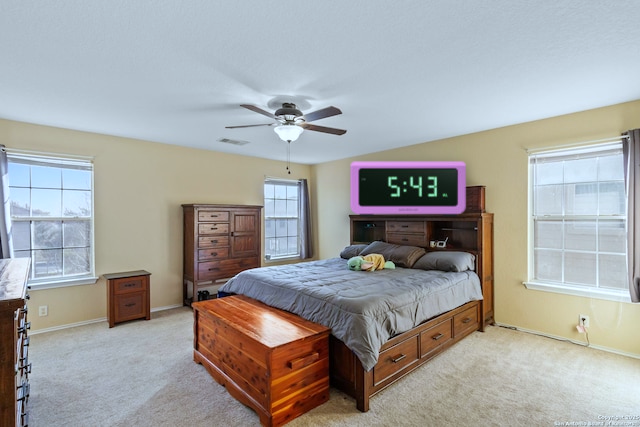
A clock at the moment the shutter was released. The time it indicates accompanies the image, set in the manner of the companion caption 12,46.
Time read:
5,43
